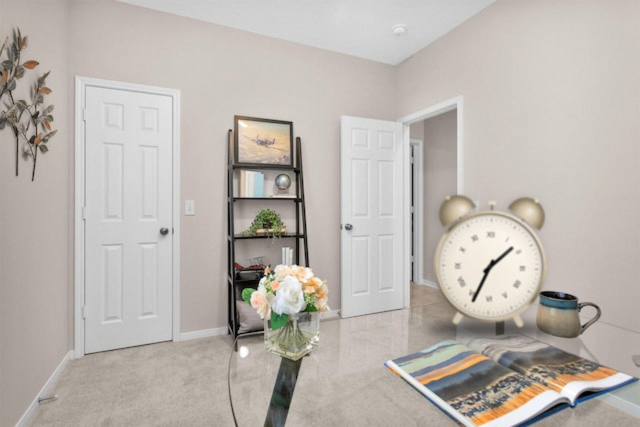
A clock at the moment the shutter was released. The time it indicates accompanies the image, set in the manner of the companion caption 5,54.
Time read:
1,34
